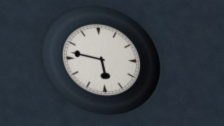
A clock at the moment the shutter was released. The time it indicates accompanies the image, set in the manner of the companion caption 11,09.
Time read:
5,47
